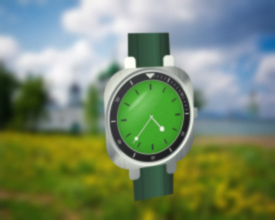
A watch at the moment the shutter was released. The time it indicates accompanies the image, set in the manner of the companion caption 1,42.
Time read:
4,37
